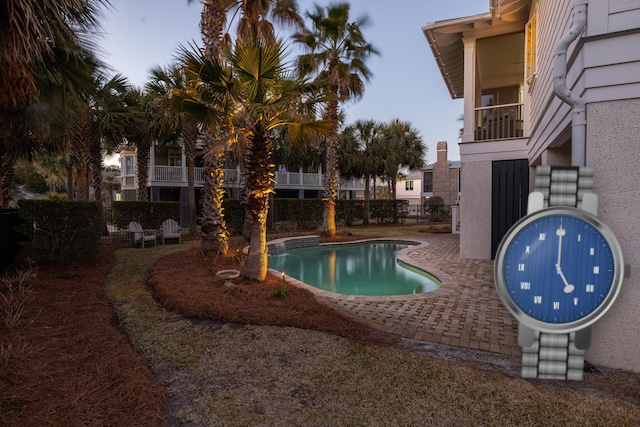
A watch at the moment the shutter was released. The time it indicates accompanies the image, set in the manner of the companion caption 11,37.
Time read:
5,00
